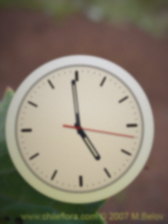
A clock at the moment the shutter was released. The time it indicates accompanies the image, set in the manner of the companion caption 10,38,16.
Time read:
4,59,17
